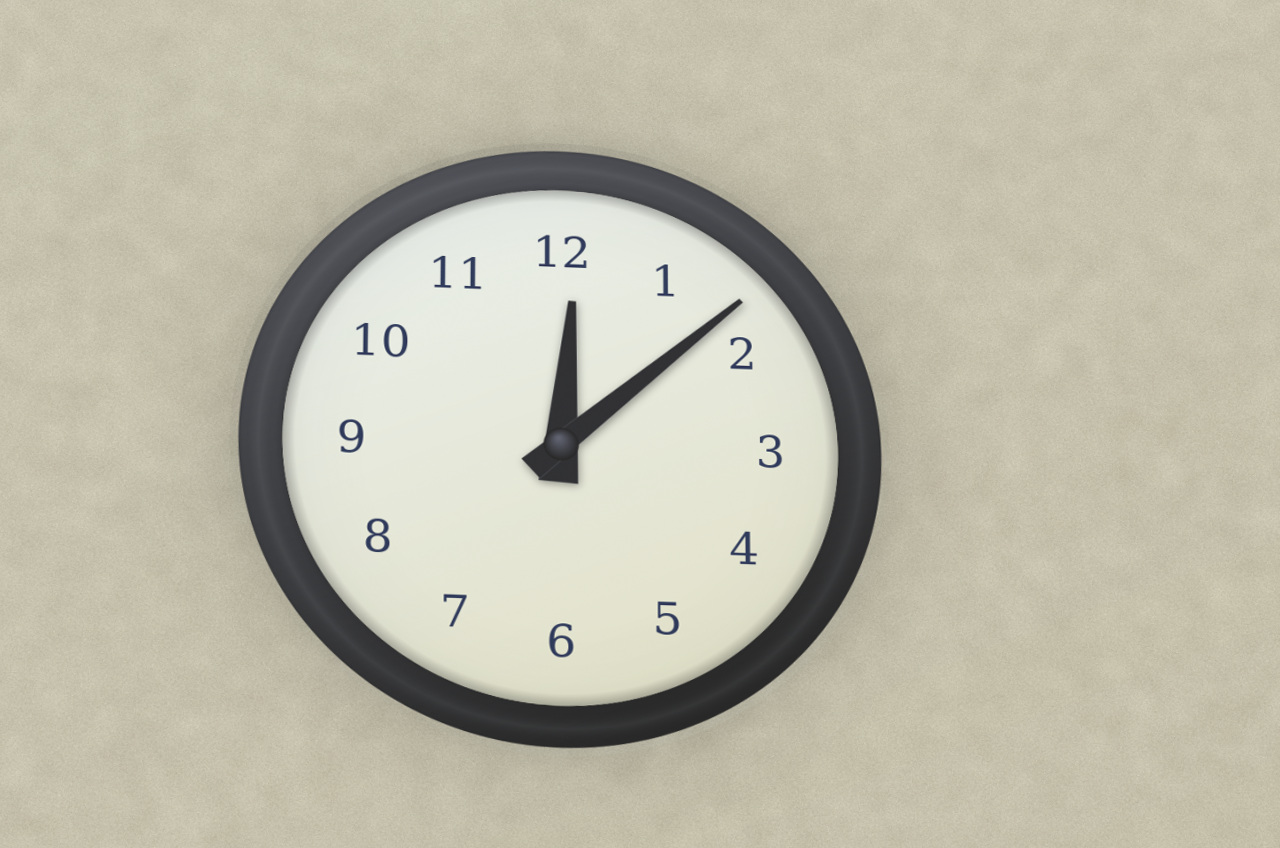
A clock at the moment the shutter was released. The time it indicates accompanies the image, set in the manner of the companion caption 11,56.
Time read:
12,08
